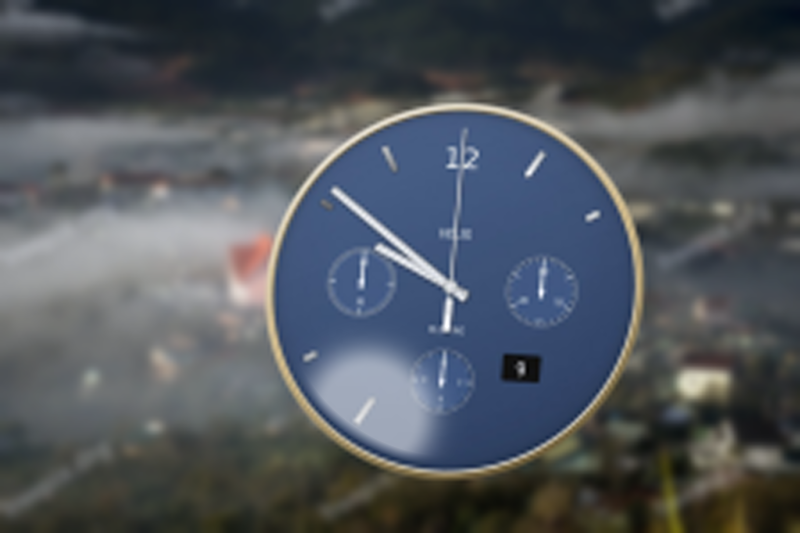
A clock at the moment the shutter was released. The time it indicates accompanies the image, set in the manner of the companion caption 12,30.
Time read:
9,51
